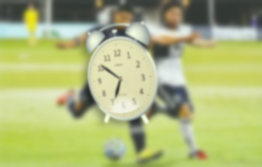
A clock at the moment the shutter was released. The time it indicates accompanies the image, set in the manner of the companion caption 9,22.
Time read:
6,51
